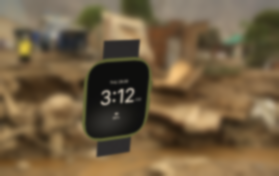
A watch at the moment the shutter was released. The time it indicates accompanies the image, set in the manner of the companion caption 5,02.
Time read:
3,12
